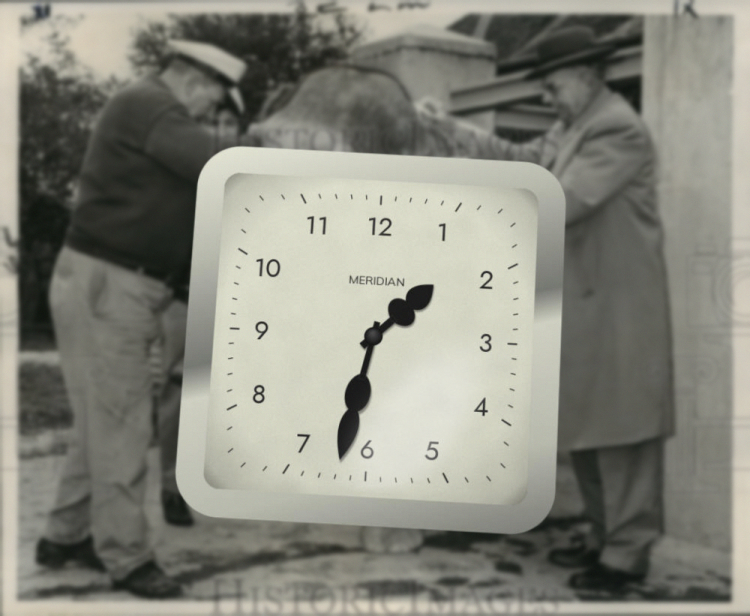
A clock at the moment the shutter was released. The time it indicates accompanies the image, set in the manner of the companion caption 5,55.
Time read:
1,32
